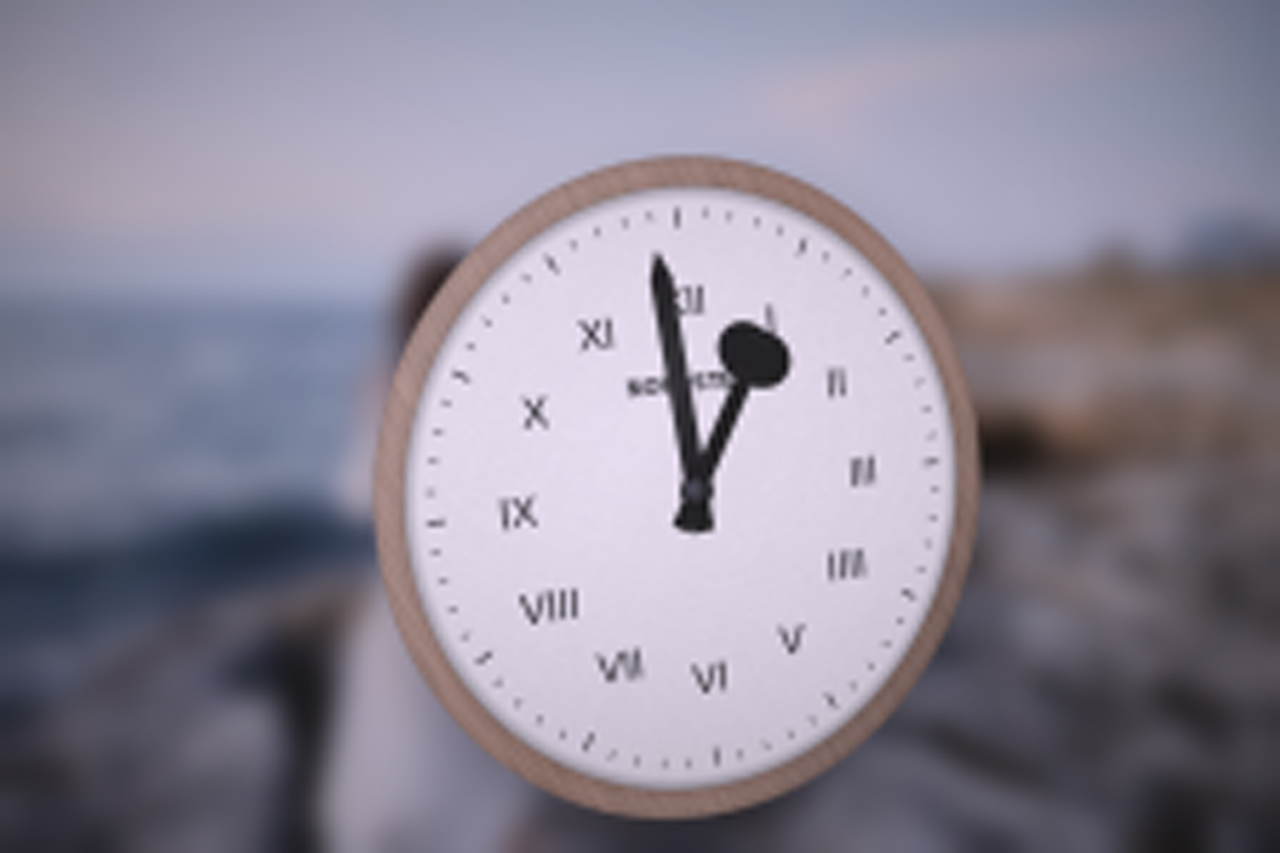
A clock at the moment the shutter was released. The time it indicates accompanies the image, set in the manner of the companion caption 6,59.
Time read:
12,59
